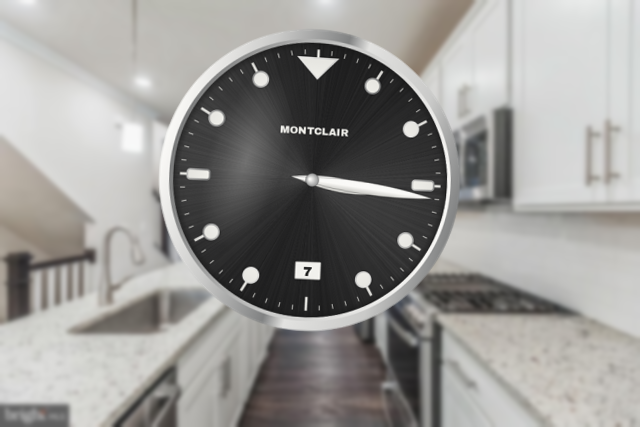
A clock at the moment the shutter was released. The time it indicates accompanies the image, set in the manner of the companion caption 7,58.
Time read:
3,16
